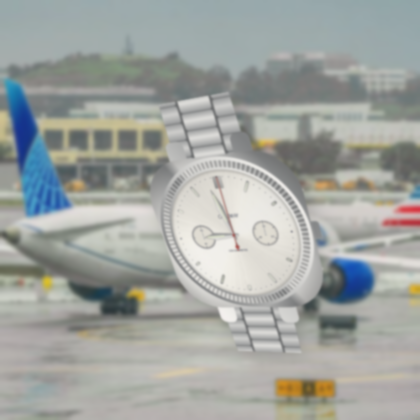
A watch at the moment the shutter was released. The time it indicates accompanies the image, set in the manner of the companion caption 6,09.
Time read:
8,58
